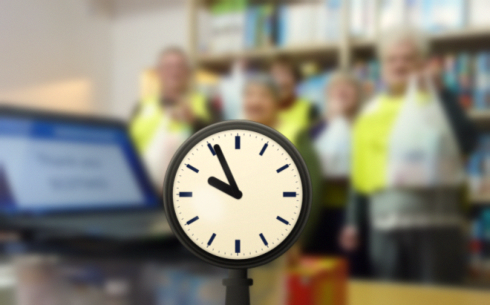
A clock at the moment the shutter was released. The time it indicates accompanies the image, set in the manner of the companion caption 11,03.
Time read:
9,56
